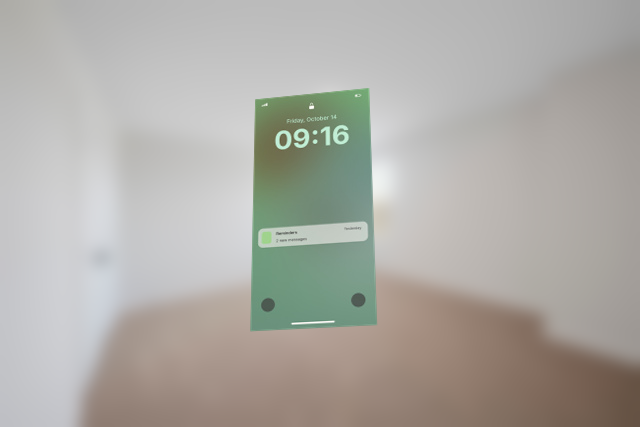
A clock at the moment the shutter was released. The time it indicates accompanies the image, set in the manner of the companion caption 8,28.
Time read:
9,16
